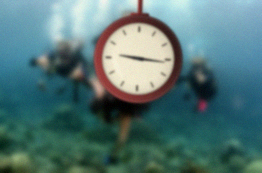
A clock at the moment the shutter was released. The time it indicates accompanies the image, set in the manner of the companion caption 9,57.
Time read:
9,16
